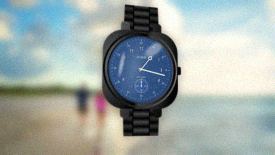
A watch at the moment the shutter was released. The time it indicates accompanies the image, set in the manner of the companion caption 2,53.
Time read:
1,17
